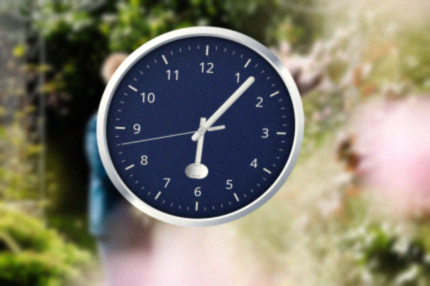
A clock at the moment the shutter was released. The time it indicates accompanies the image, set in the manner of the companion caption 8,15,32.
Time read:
6,06,43
